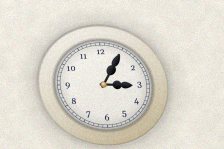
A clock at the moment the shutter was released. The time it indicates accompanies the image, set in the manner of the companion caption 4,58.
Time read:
3,05
